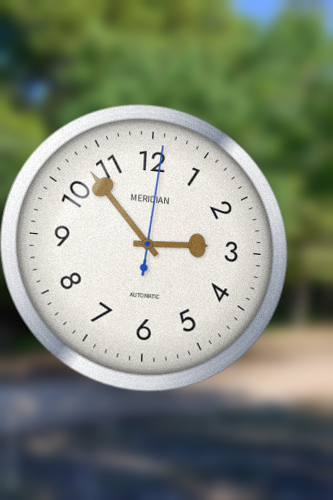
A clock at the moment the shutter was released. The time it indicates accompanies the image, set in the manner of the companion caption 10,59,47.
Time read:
2,53,01
